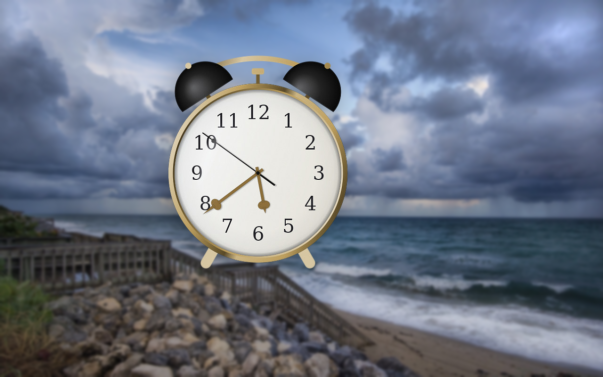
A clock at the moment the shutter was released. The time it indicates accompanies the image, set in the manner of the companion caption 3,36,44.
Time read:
5,38,51
